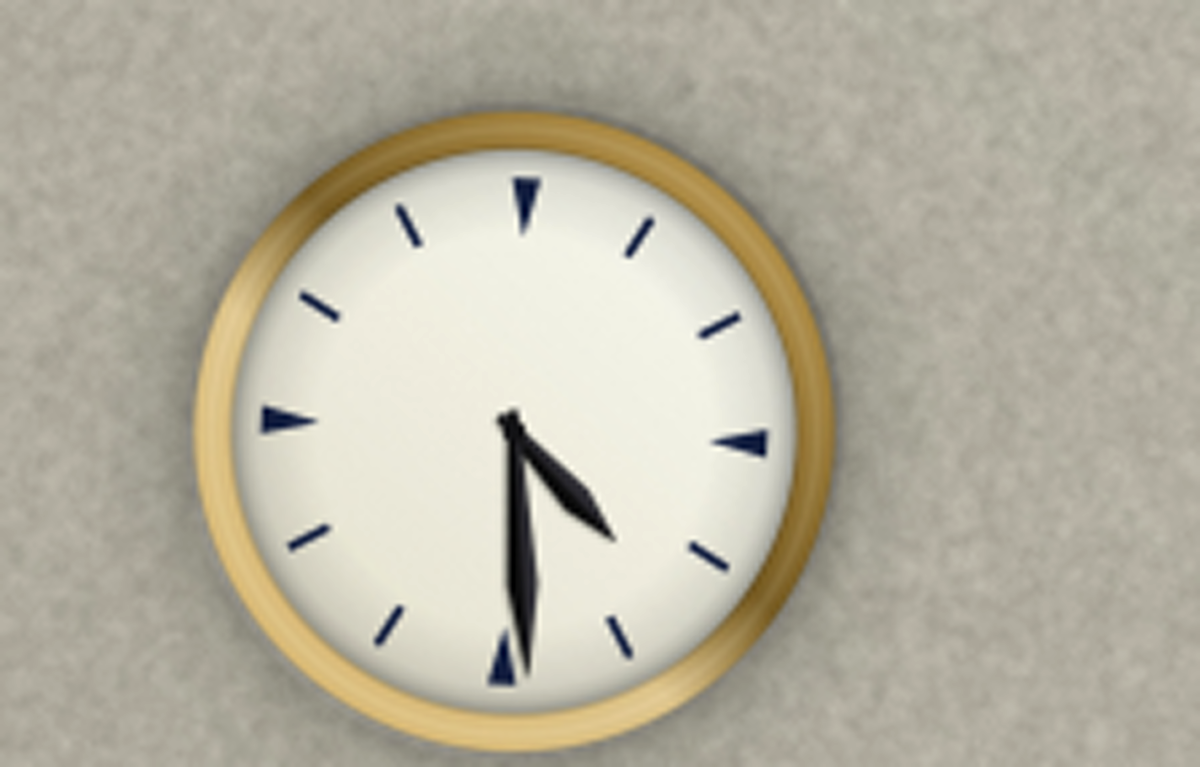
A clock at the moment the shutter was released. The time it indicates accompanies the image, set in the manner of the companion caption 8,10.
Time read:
4,29
